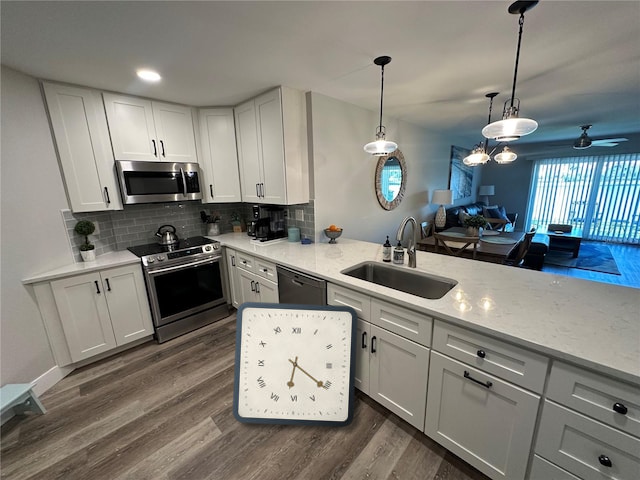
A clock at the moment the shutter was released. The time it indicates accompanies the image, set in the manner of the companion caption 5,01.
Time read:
6,21
